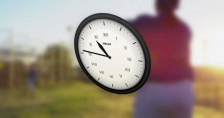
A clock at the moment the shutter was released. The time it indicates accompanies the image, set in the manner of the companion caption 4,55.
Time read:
10,46
